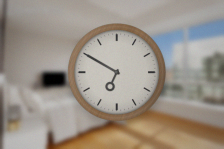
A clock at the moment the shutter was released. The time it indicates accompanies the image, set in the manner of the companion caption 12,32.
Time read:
6,50
